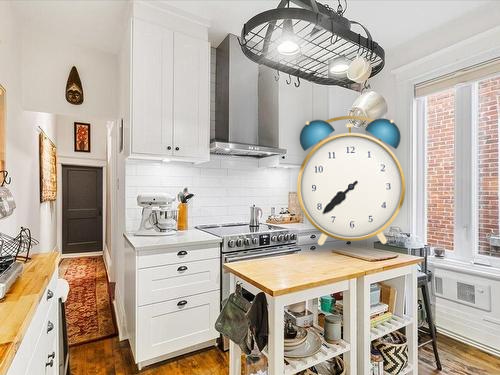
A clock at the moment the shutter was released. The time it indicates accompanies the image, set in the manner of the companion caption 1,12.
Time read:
7,38
